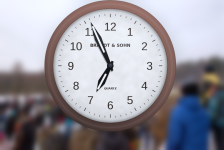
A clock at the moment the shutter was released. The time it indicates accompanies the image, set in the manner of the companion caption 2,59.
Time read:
6,56
